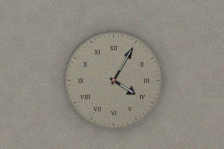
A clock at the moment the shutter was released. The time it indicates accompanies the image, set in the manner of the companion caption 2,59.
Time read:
4,05
